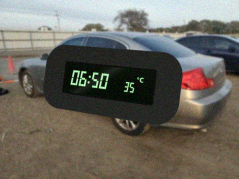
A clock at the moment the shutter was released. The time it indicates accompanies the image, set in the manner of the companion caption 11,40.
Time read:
6,50
